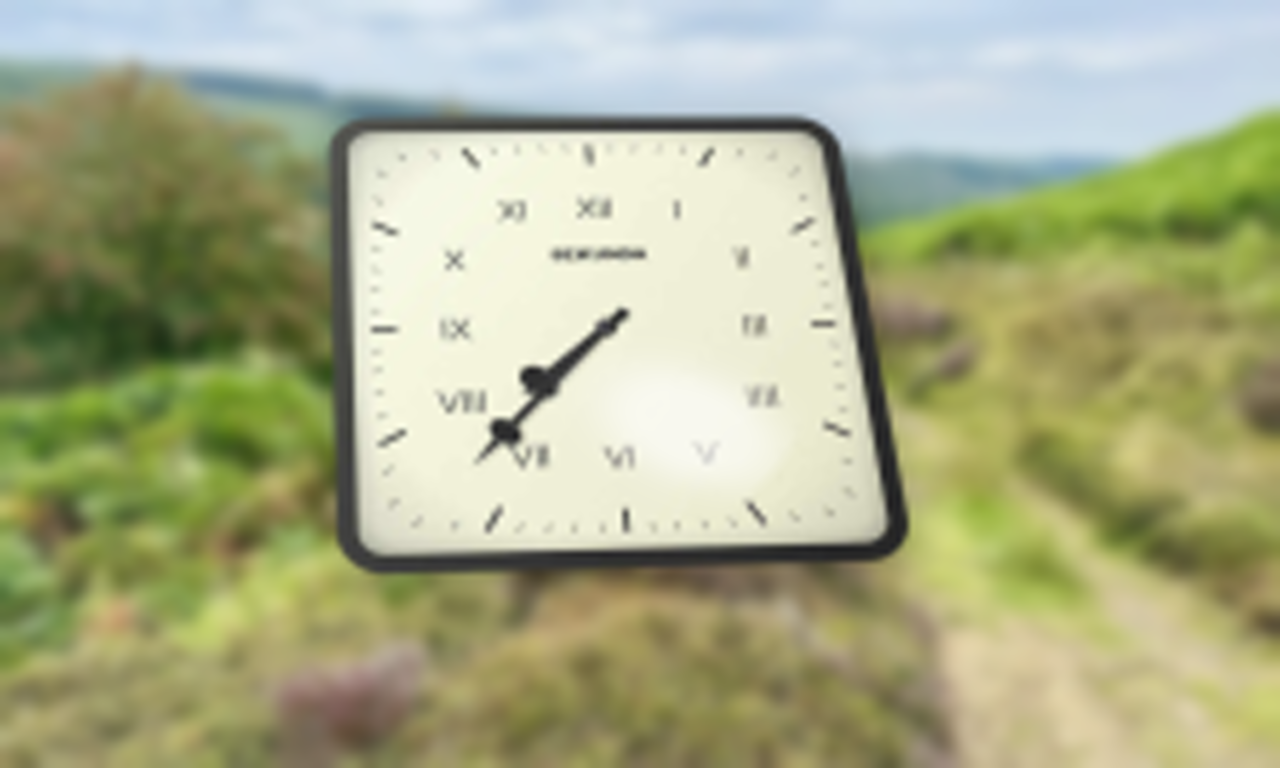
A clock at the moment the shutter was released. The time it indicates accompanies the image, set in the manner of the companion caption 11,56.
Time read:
7,37
